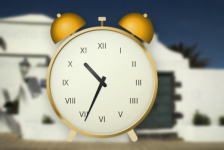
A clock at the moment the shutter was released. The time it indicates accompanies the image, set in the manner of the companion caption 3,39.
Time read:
10,34
